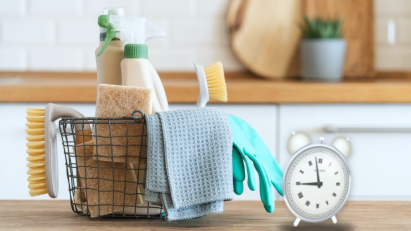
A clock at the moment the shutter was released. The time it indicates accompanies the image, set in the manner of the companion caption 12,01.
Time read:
8,58
